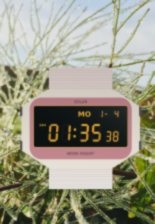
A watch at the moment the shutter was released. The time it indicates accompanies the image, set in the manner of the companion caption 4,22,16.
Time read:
1,35,38
